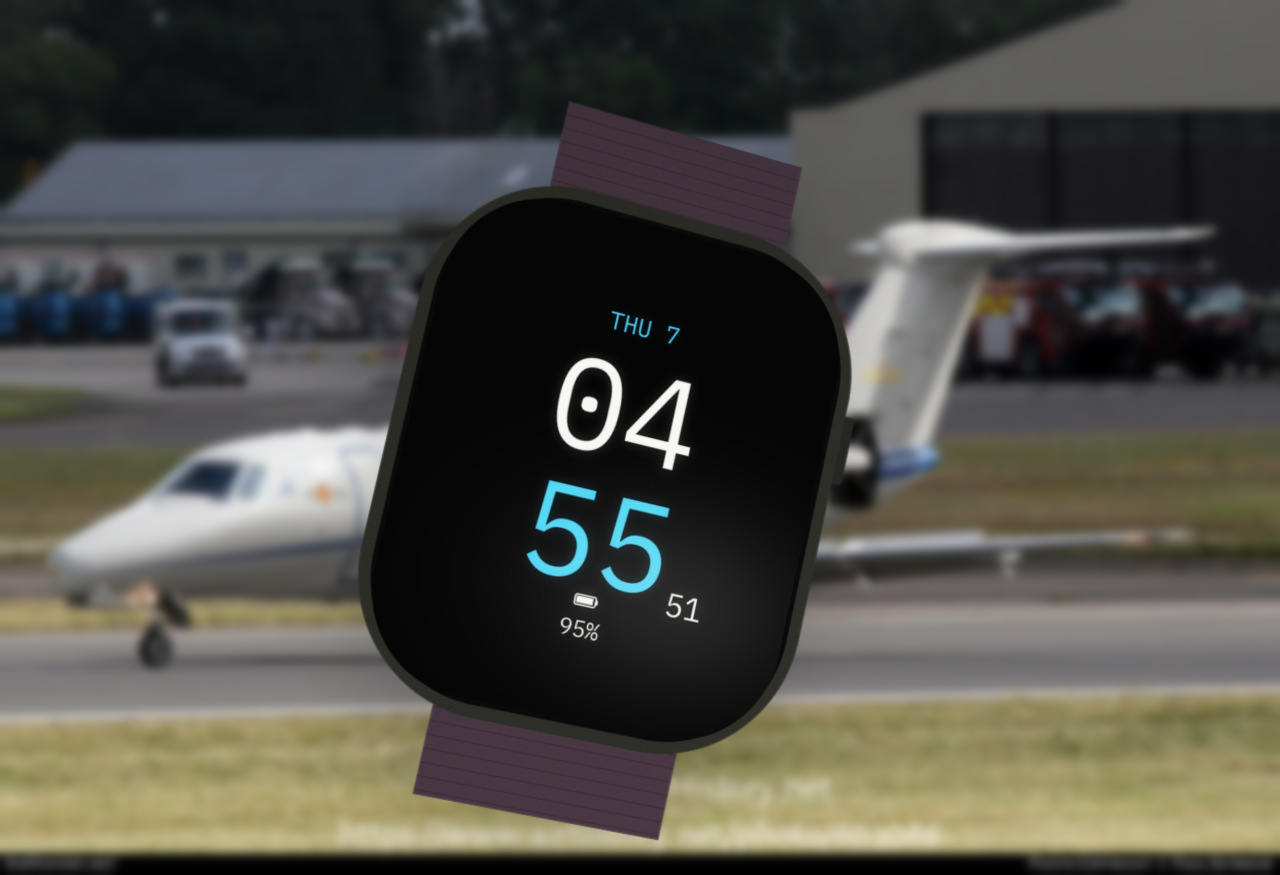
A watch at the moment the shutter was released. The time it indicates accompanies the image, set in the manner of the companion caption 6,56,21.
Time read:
4,55,51
